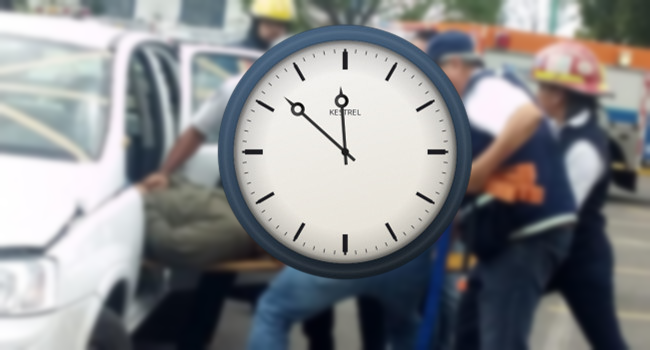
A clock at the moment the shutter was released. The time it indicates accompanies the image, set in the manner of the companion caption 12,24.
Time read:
11,52
